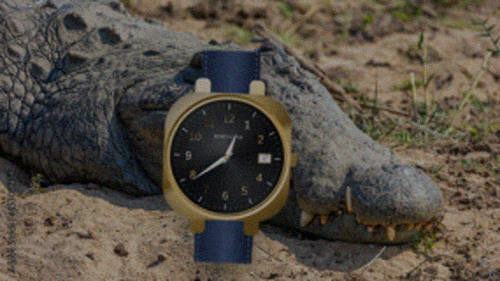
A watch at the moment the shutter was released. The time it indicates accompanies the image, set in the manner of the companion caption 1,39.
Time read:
12,39
